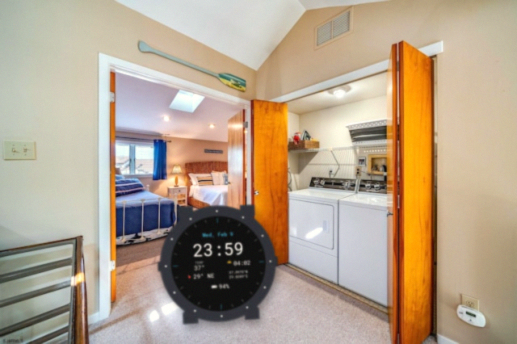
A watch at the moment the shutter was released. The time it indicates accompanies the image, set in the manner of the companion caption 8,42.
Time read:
23,59
